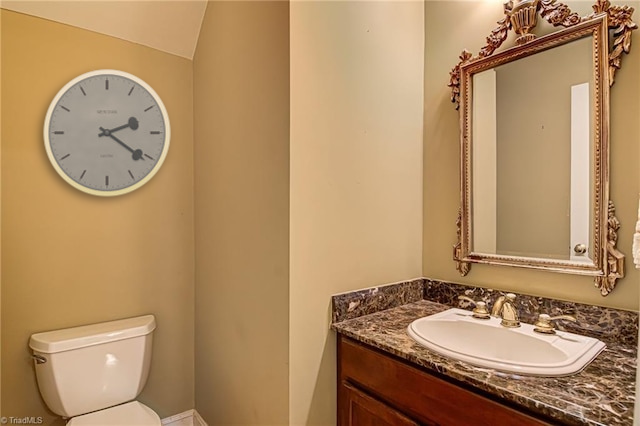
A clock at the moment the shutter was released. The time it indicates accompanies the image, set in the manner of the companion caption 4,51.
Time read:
2,21
